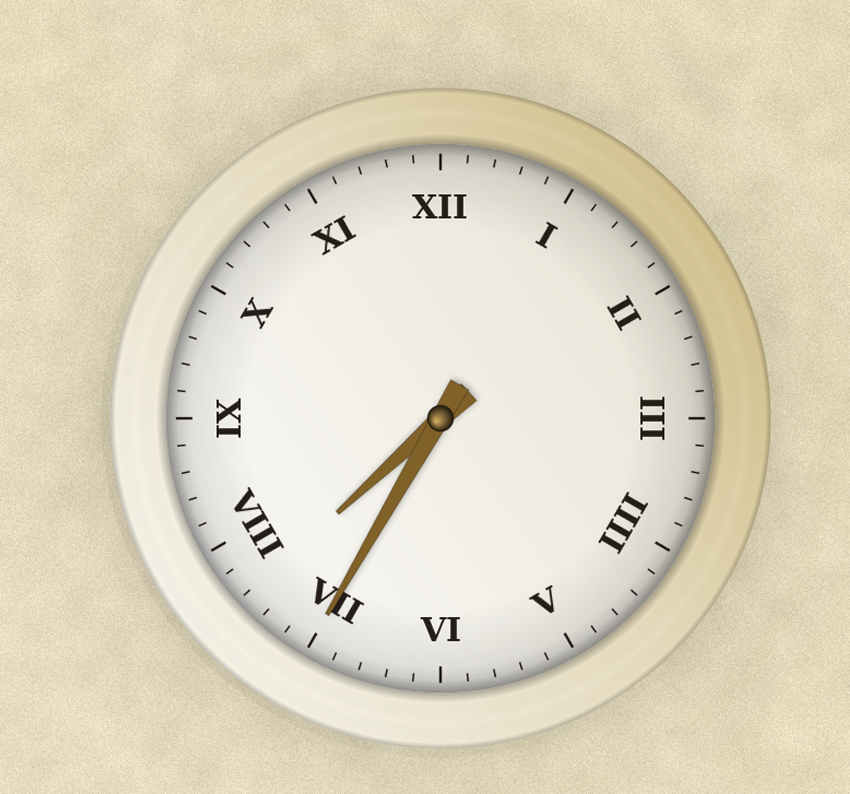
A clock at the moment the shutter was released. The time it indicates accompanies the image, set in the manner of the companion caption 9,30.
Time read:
7,35
